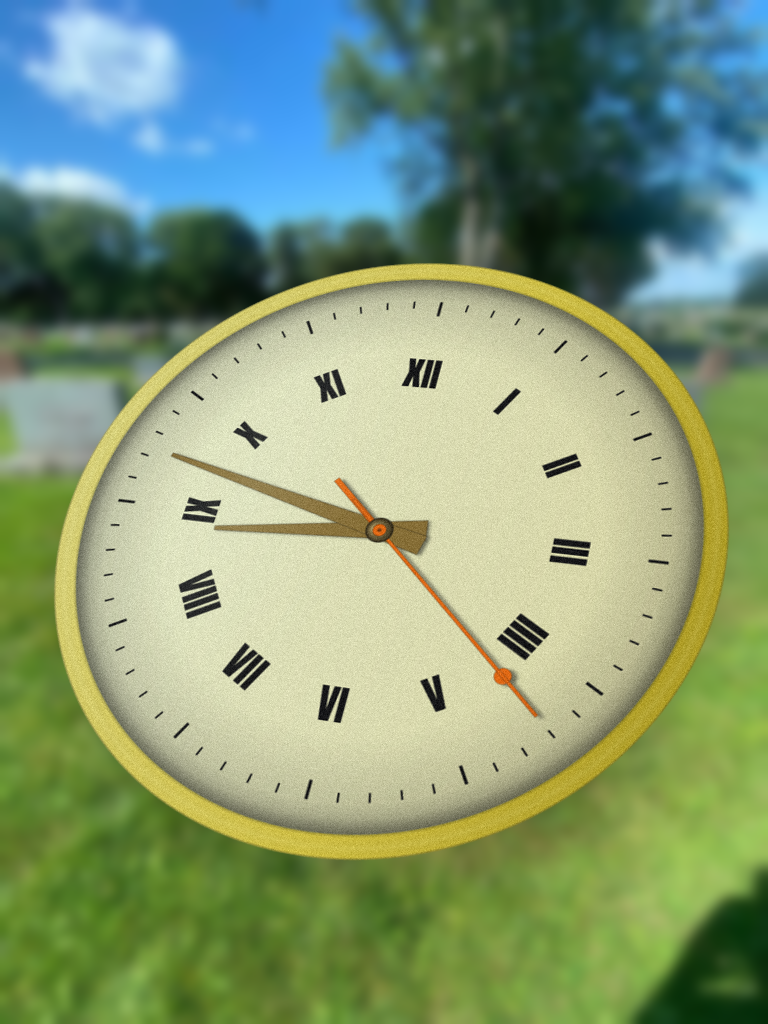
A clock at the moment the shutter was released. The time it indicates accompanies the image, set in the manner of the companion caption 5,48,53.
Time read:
8,47,22
